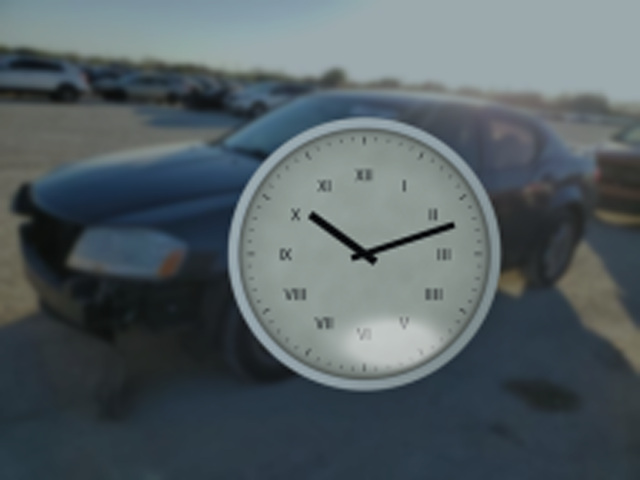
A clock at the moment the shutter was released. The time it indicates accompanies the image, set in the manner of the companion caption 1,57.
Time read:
10,12
